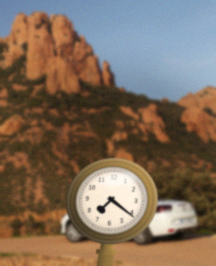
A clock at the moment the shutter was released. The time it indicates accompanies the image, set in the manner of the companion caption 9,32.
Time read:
7,21
